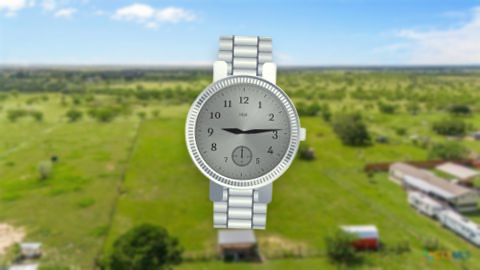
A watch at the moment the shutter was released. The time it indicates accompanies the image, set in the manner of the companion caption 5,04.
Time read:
9,14
